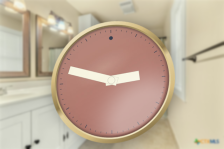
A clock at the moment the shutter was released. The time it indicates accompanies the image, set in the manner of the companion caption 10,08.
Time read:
2,48
